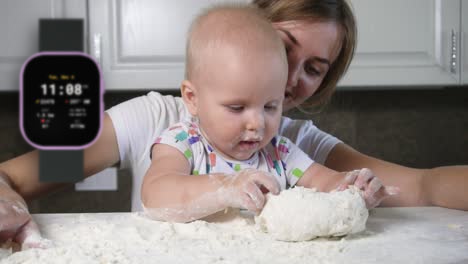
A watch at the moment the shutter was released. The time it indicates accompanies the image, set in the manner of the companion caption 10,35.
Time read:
11,08
